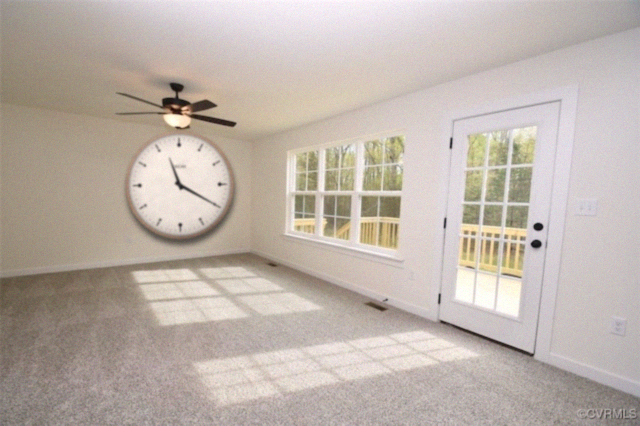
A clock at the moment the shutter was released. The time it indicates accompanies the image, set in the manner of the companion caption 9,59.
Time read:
11,20
